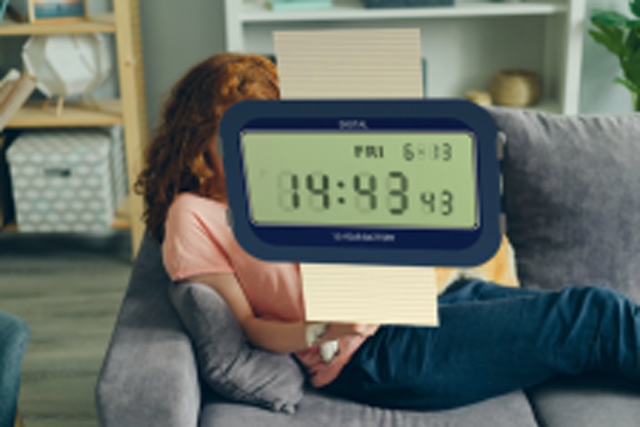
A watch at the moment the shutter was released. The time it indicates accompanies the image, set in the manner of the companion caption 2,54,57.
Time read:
14,43,43
